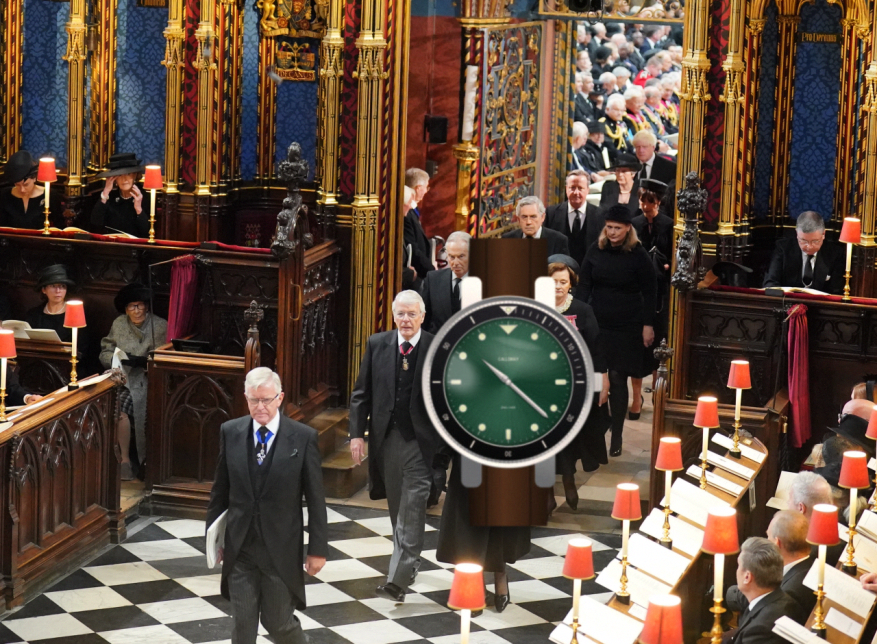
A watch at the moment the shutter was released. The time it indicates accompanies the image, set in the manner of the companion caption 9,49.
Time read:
10,22
